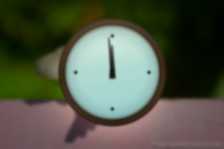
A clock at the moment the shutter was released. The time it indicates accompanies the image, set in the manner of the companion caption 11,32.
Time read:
11,59
